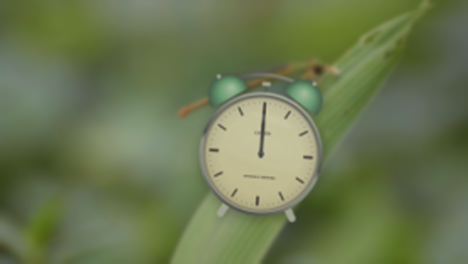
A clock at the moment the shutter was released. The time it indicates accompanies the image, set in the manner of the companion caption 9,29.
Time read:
12,00
